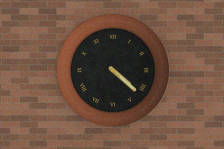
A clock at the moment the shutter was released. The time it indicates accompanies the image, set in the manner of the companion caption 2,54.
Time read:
4,22
